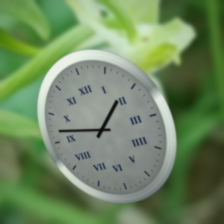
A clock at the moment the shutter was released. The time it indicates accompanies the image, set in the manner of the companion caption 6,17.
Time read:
1,47
